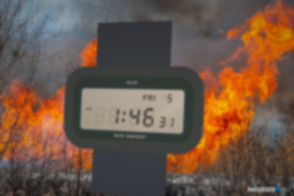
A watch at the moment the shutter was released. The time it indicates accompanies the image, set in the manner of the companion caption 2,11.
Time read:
1,46
